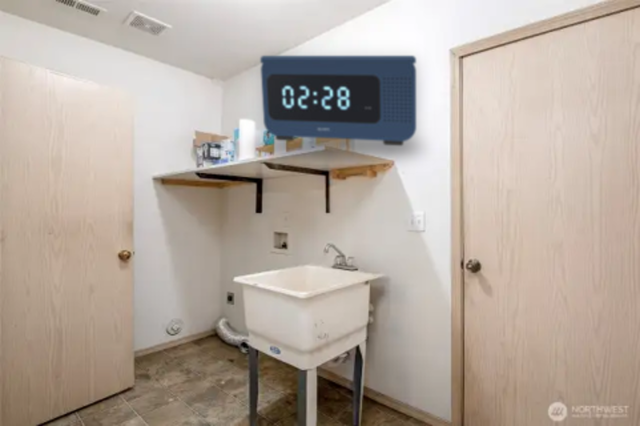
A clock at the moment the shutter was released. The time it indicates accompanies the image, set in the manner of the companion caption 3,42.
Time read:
2,28
